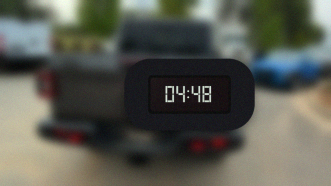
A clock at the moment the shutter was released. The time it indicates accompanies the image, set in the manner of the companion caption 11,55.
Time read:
4,48
